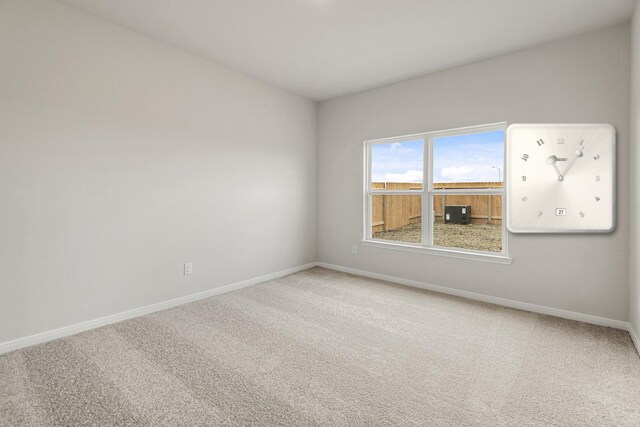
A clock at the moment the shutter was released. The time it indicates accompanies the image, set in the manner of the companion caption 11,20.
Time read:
11,06
